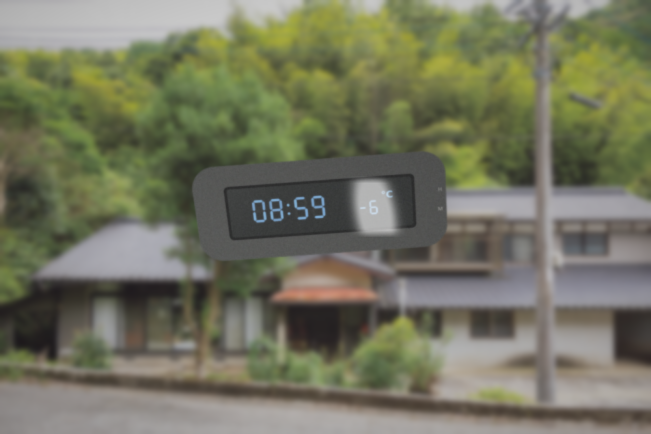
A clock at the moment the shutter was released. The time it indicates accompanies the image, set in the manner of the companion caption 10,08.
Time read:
8,59
